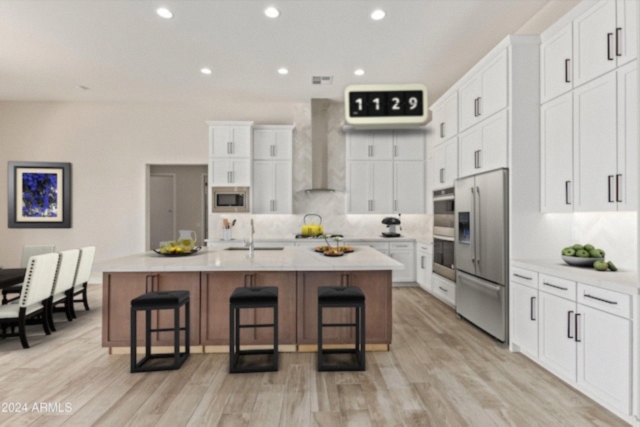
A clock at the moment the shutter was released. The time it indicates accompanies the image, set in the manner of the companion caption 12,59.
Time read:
11,29
